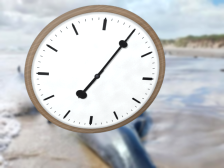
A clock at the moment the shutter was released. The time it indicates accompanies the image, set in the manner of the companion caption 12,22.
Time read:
7,05
